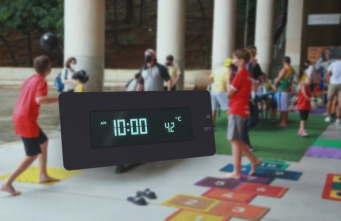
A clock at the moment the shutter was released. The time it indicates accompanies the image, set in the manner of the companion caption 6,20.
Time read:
10,00
